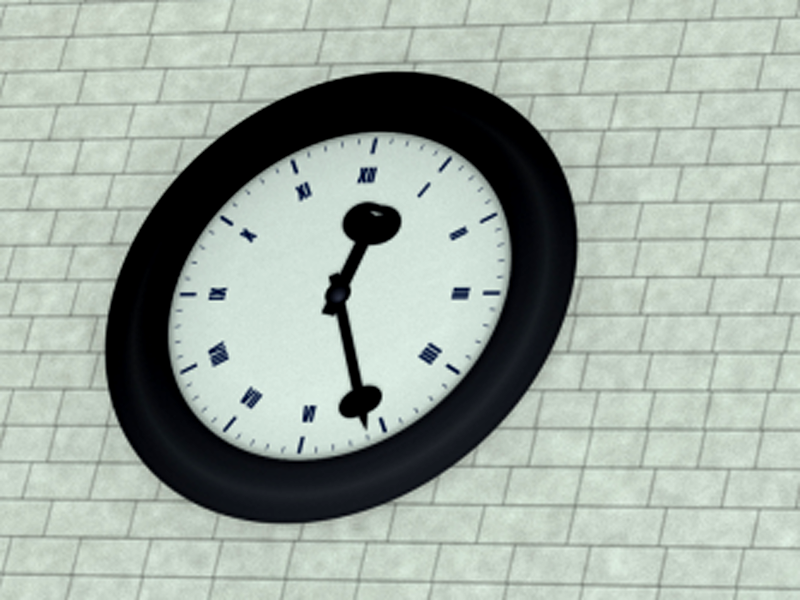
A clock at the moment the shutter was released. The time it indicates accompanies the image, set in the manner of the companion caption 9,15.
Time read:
12,26
